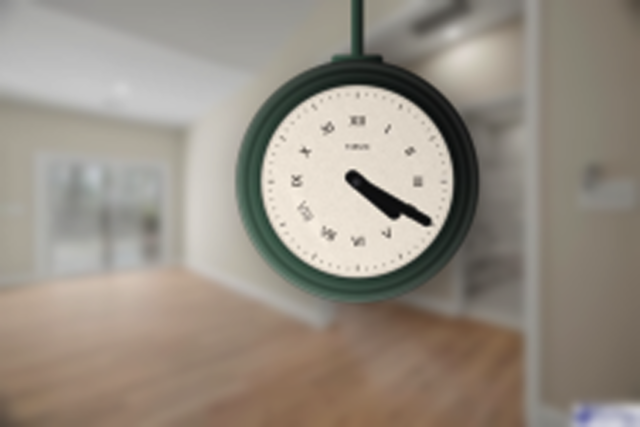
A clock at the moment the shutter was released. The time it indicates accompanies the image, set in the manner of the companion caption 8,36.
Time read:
4,20
